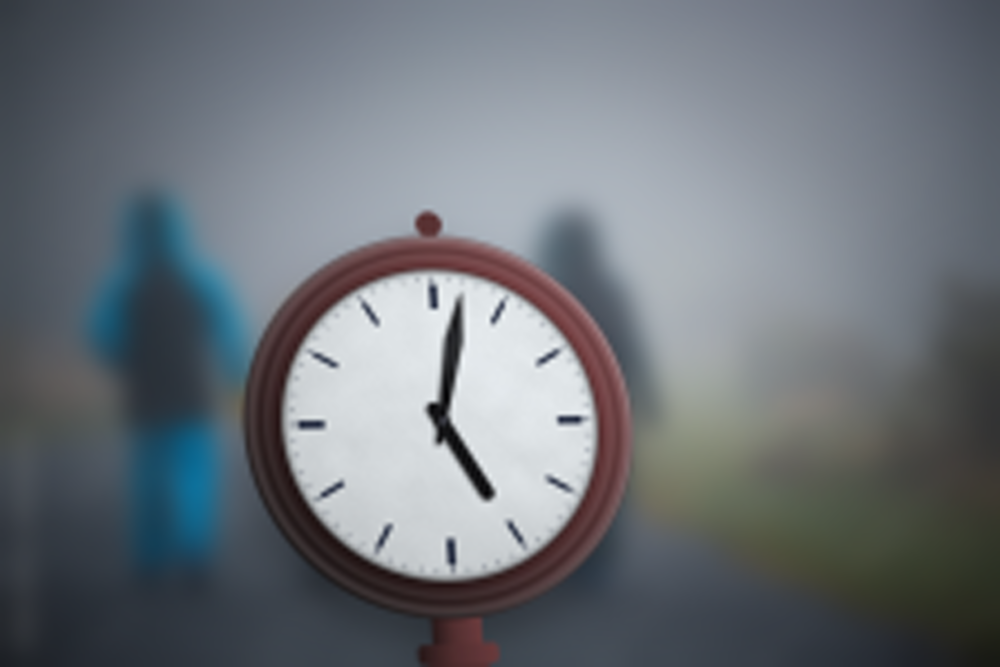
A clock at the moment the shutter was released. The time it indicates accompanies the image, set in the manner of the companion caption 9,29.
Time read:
5,02
